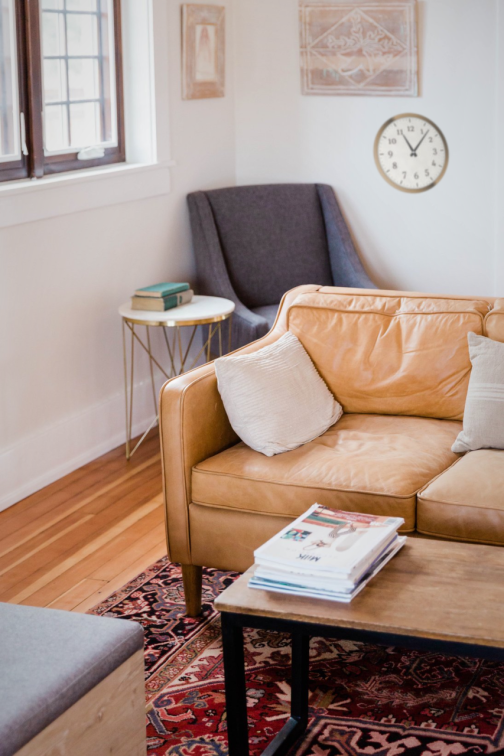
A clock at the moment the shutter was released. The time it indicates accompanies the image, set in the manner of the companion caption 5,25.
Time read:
11,07
